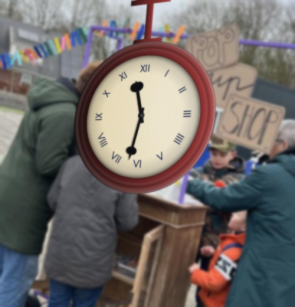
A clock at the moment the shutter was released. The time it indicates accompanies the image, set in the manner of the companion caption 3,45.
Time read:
11,32
